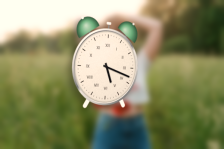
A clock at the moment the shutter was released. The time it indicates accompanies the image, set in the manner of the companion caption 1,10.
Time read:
5,18
